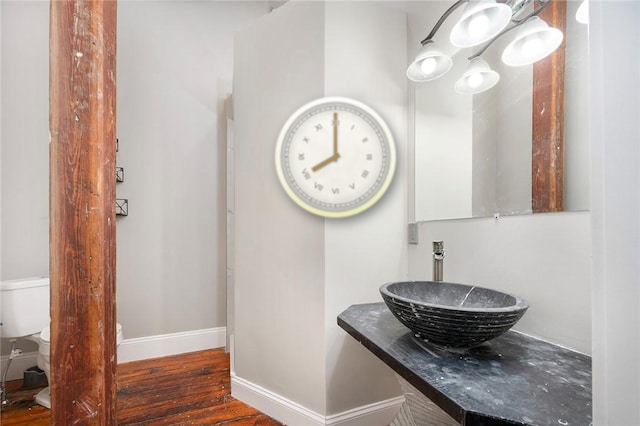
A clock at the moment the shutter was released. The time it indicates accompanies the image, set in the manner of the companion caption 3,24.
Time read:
8,00
